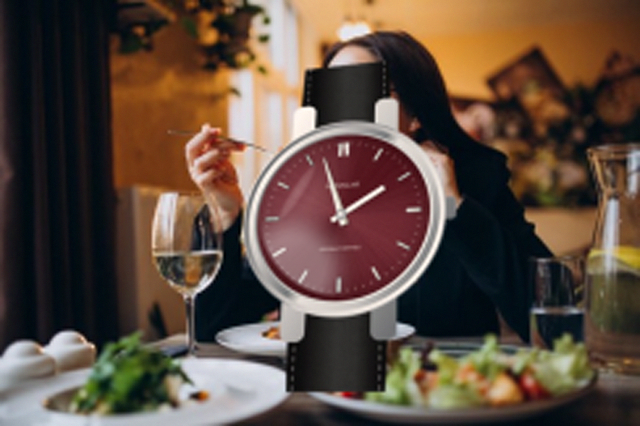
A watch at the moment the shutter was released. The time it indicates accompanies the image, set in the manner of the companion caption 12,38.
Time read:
1,57
